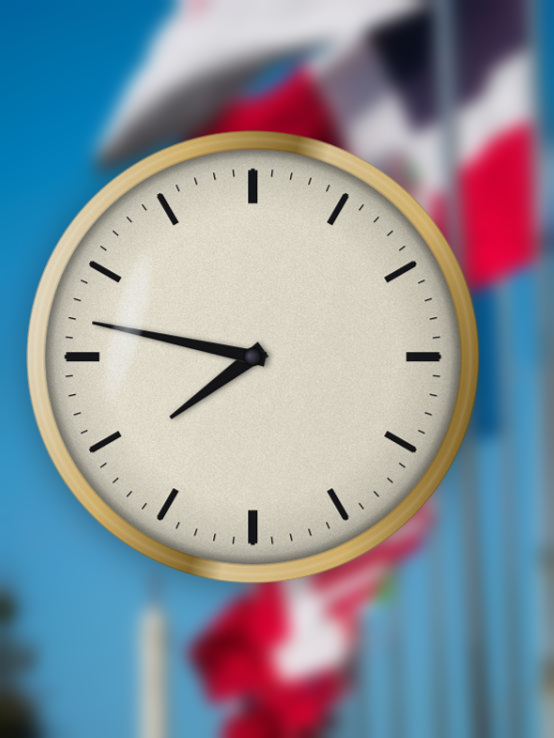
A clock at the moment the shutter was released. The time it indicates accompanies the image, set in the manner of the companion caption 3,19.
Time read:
7,47
